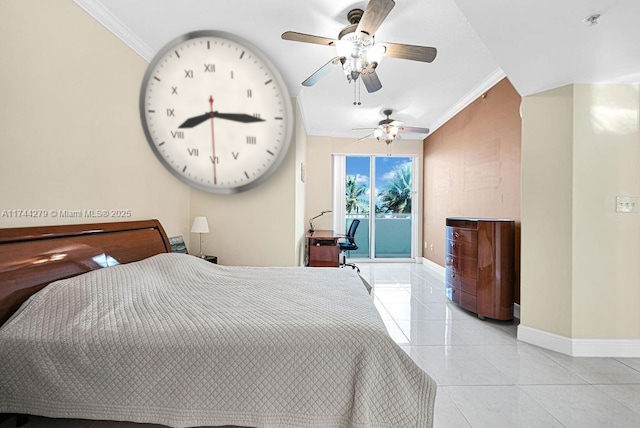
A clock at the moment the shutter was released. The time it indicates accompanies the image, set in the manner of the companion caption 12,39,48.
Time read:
8,15,30
